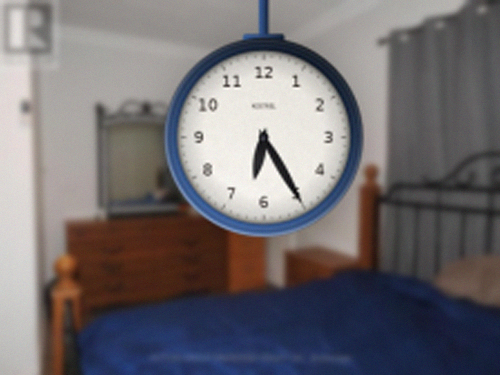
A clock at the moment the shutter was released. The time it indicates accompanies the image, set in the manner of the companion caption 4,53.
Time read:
6,25
